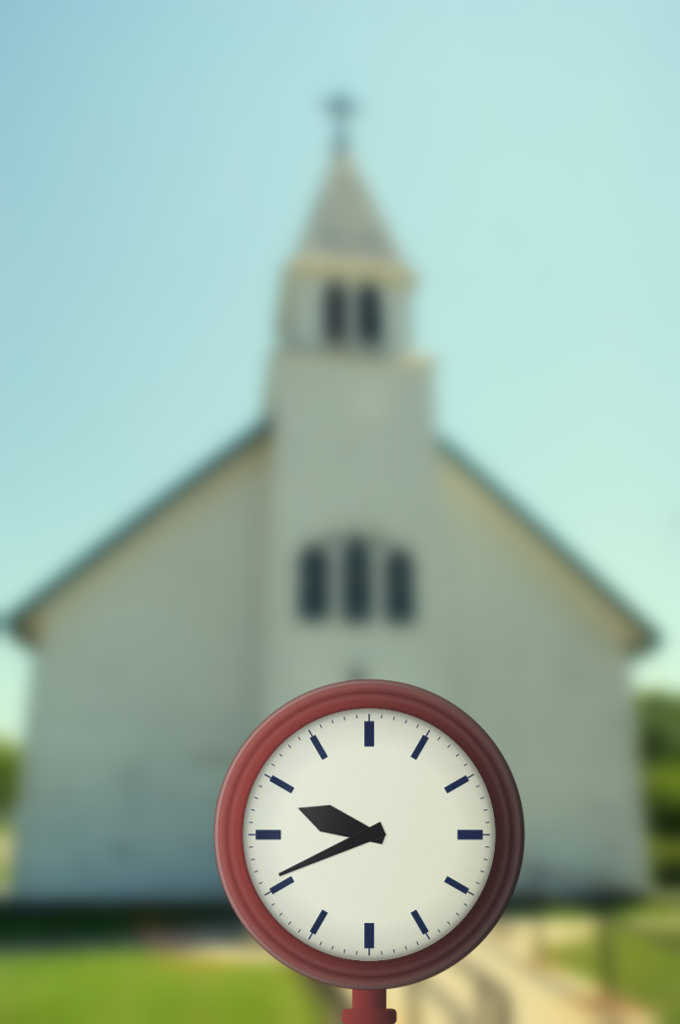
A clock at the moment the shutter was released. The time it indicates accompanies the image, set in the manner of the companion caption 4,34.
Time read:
9,41
